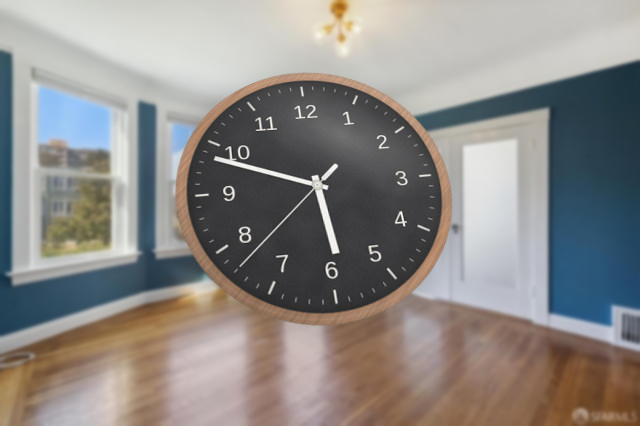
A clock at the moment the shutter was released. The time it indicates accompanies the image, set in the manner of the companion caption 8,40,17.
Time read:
5,48,38
